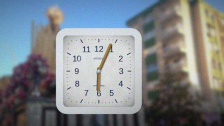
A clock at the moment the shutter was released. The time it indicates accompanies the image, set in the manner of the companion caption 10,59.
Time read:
6,04
